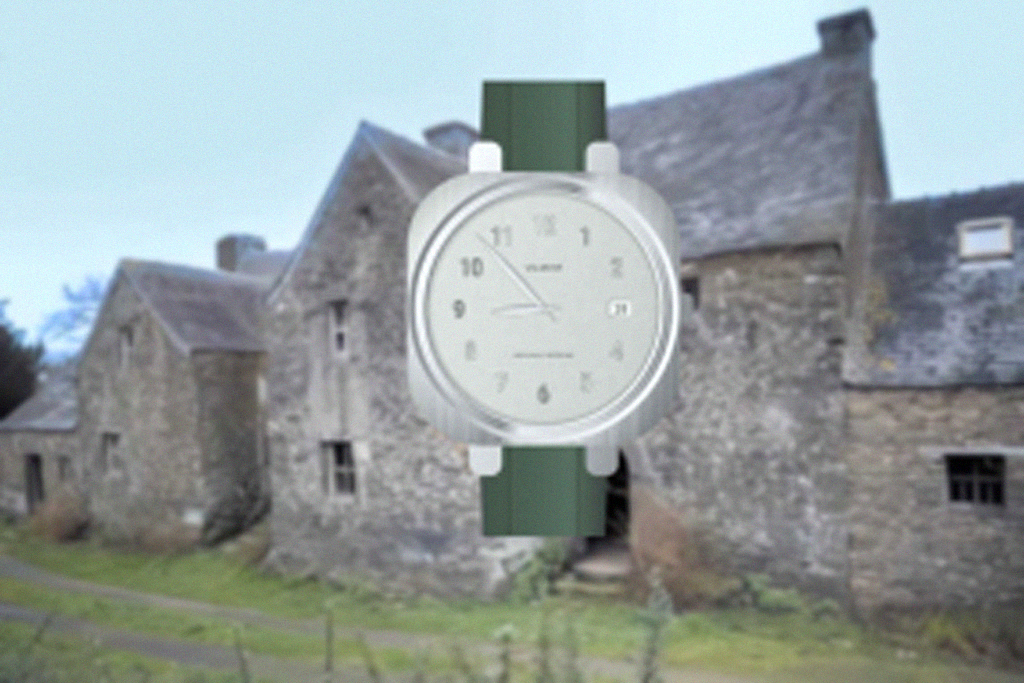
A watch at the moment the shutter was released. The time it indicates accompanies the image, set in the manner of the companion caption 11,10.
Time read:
8,53
